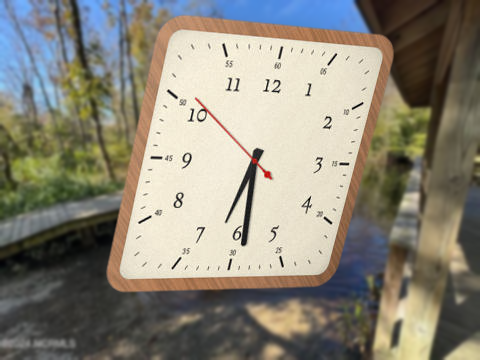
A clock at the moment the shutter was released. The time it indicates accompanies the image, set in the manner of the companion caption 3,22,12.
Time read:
6,28,51
